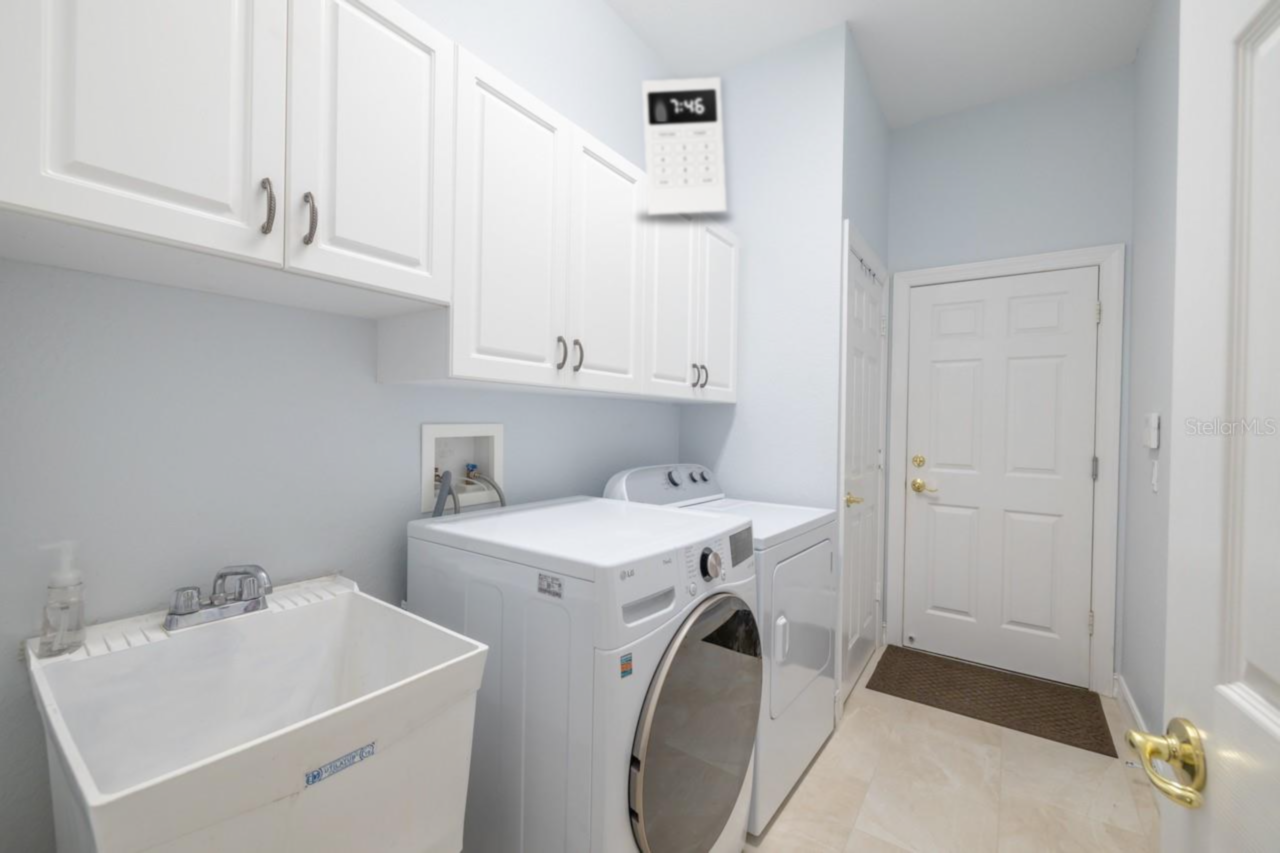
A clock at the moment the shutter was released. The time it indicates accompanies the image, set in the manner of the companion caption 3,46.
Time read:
7,46
